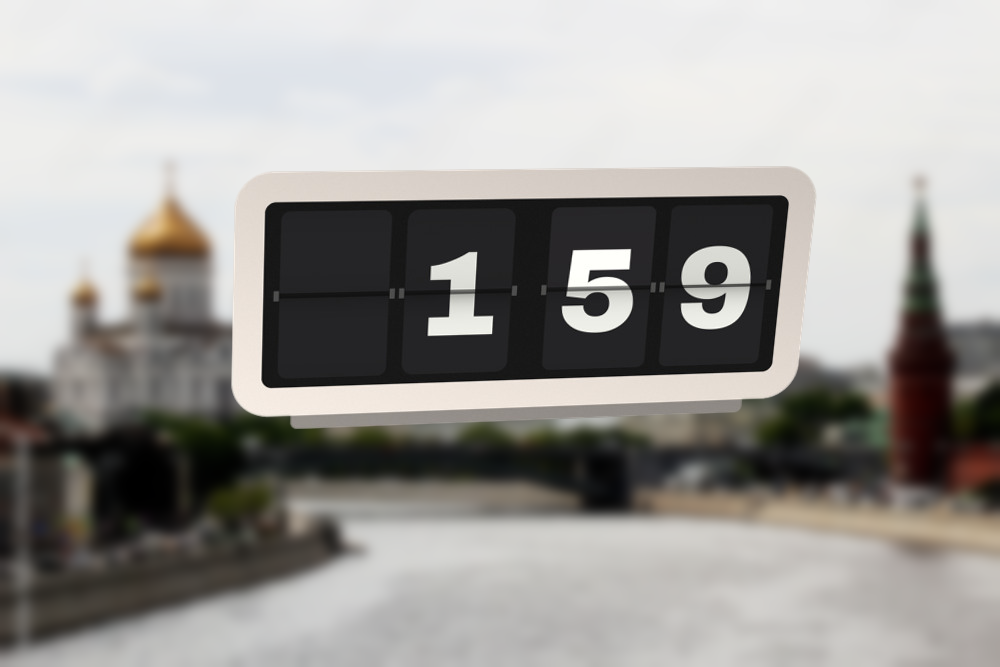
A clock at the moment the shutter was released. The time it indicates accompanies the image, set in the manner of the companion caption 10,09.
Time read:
1,59
